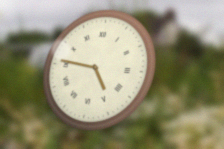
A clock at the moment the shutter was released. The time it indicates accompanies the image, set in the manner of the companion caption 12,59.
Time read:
4,46
